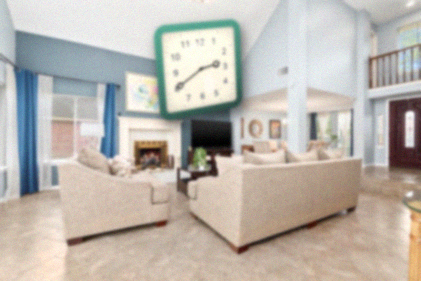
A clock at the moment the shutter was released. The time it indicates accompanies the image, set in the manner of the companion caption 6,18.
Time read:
2,40
